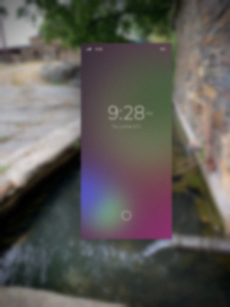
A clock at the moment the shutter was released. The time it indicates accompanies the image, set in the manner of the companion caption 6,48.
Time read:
9,28
